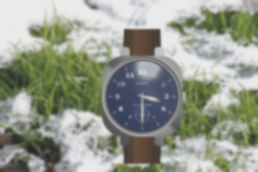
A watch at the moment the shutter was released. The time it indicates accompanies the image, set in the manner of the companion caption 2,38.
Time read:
3,30
